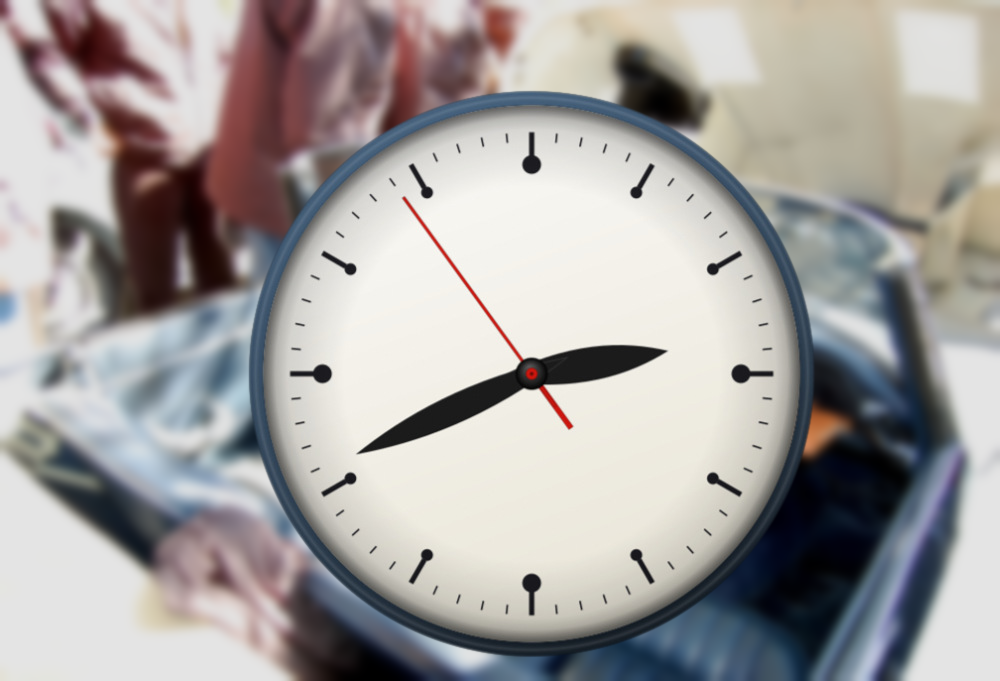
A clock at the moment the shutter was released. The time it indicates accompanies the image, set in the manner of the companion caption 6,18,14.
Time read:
2,40,54
